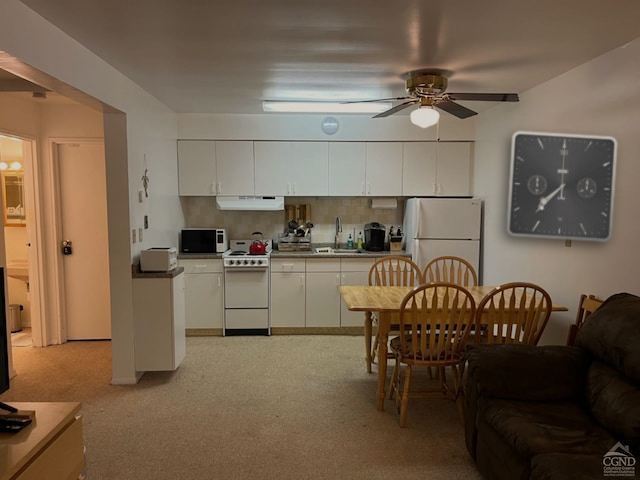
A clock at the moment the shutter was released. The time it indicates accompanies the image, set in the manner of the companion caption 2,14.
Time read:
7,37
